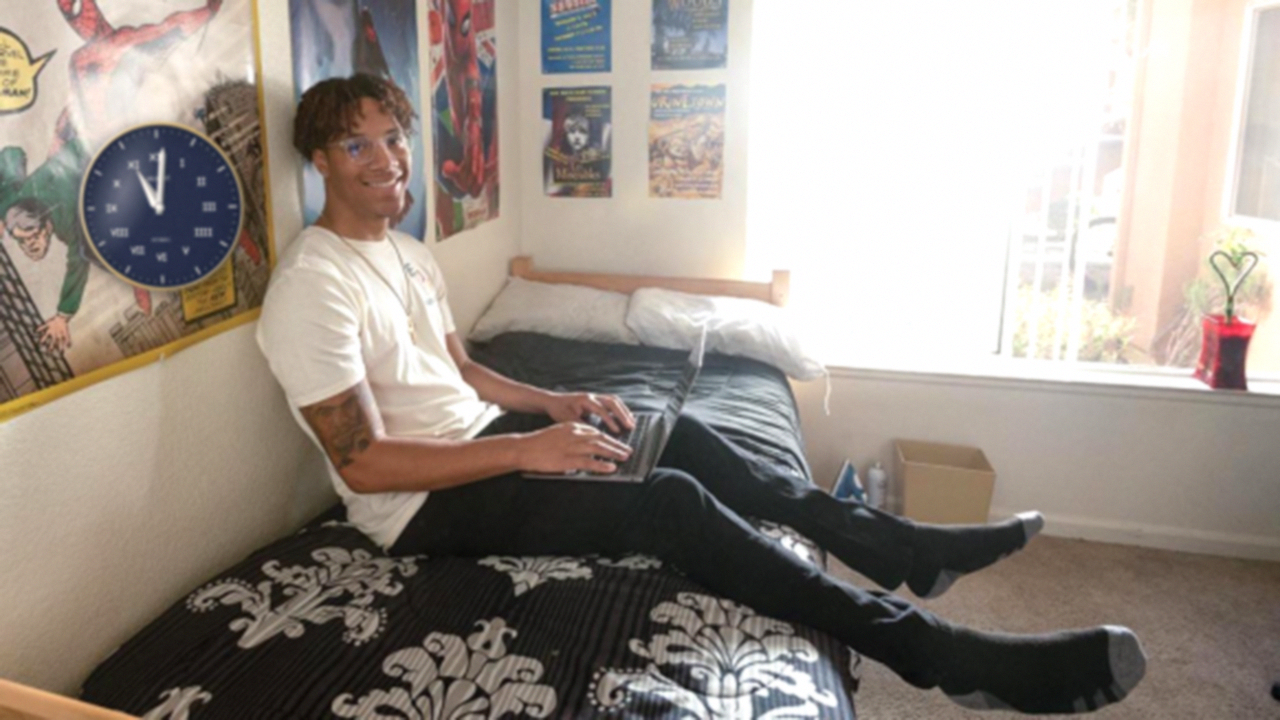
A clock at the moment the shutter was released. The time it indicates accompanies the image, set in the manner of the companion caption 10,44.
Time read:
11,01
